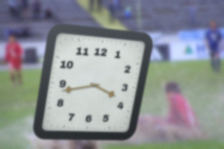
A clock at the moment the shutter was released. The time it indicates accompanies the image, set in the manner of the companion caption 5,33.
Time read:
3,43
